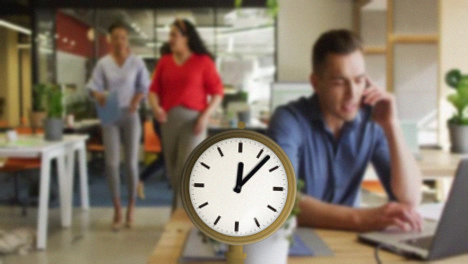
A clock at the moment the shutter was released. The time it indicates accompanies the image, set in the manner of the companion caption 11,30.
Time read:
12,07
